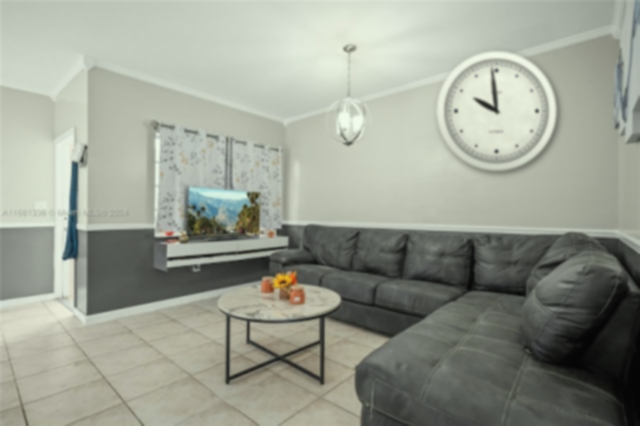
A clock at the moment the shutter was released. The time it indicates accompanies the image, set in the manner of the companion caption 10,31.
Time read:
9,59
